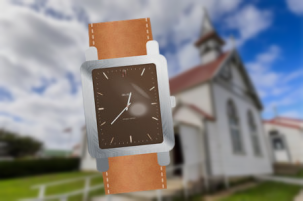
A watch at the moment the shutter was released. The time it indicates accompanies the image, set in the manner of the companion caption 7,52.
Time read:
12,38
